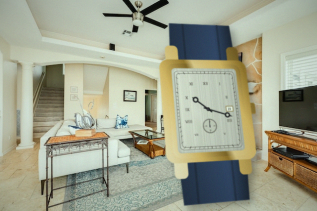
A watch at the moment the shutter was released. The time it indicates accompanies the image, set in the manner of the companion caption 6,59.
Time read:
10,18
